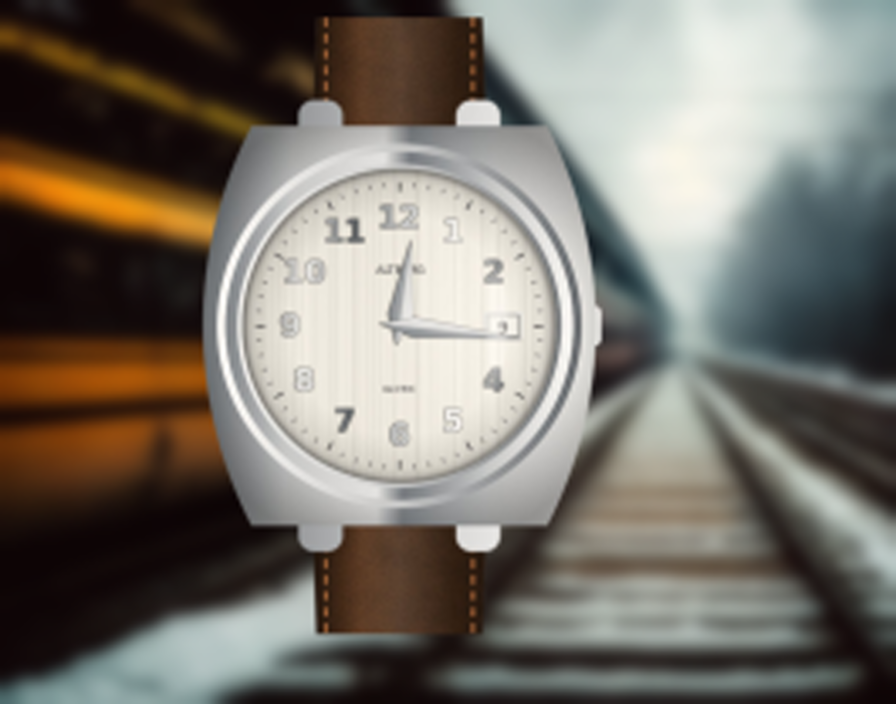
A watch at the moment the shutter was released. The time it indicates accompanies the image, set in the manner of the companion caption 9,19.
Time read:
12,16
